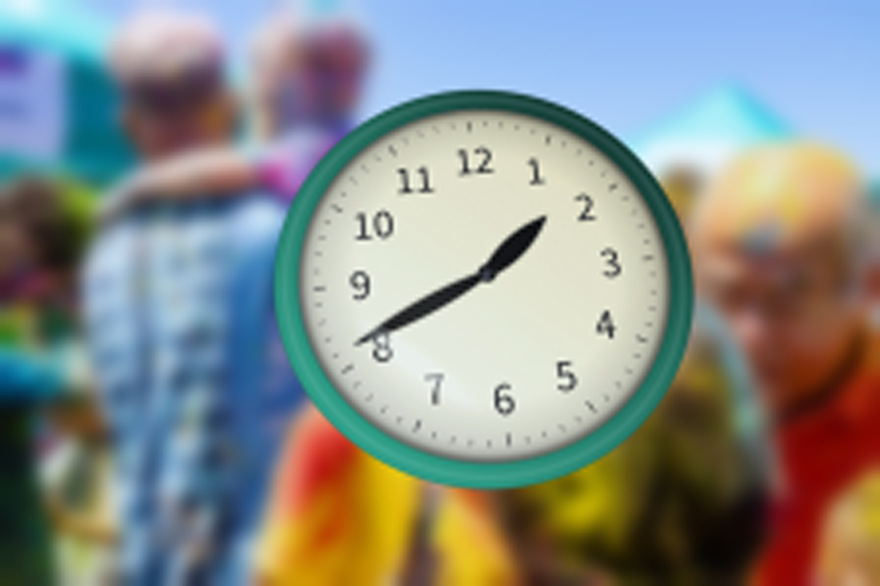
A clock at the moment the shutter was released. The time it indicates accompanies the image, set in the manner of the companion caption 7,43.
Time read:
1,41
